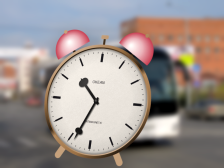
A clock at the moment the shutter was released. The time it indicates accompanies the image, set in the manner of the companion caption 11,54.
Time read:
10,34
